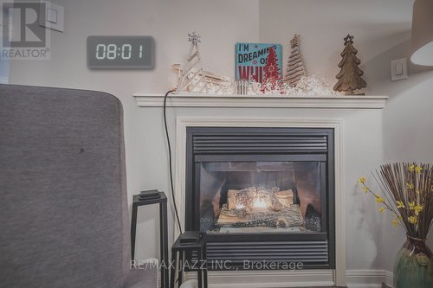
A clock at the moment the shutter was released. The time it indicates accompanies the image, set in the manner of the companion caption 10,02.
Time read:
8,01
